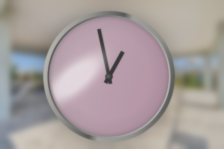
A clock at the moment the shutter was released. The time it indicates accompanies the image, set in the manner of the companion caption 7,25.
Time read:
12,58
